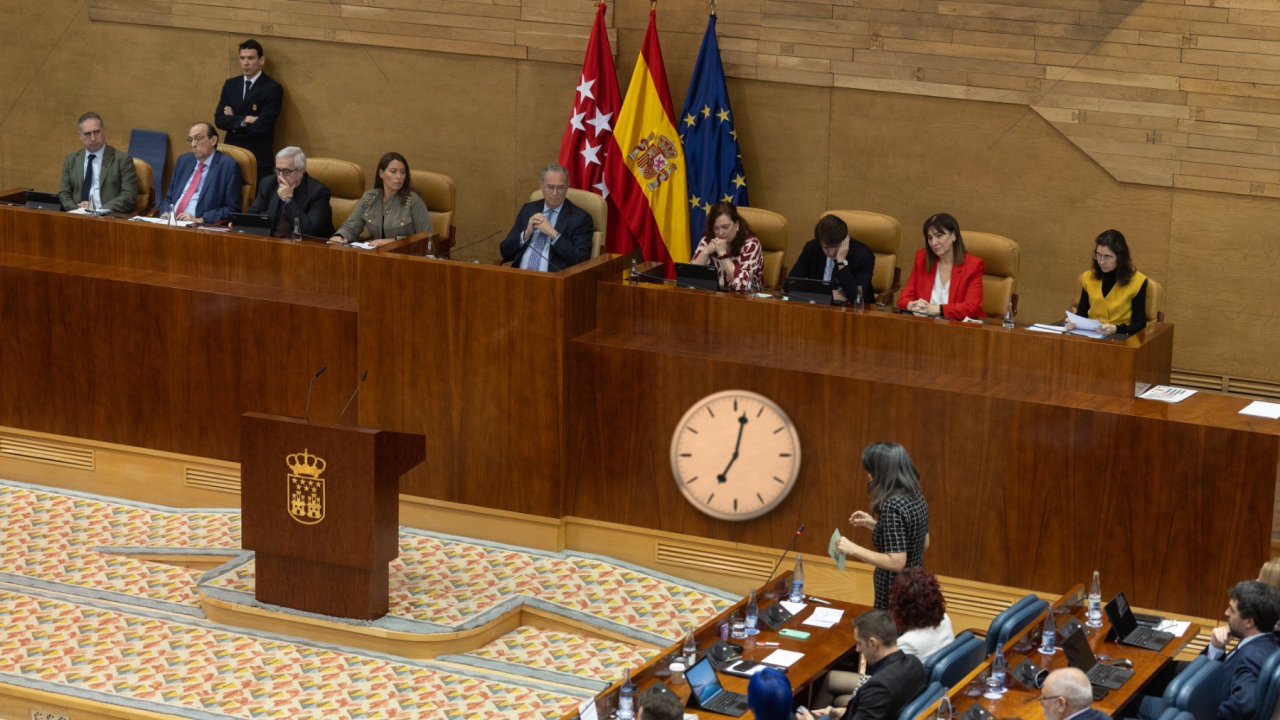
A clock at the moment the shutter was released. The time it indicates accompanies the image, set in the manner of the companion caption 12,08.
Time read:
7,02
